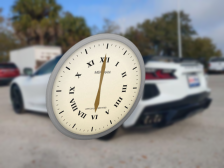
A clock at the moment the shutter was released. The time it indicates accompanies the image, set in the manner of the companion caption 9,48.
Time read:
6,00
